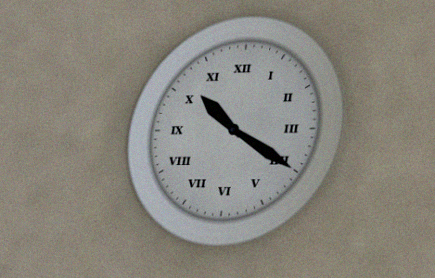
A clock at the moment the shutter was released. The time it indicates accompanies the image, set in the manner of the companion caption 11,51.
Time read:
10,20
